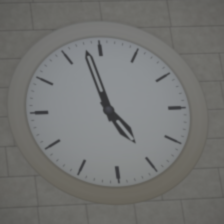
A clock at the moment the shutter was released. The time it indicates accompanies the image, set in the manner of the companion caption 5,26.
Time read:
4,58
